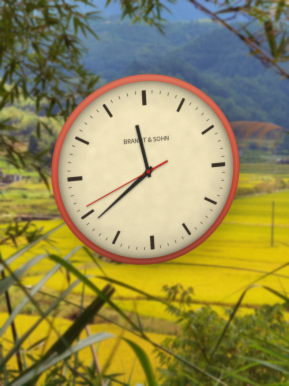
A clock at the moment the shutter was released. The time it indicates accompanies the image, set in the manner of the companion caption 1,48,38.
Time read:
11,38,41
